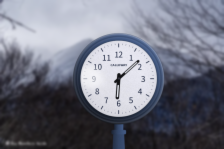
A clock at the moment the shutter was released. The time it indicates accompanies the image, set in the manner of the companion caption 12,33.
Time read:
6,08
